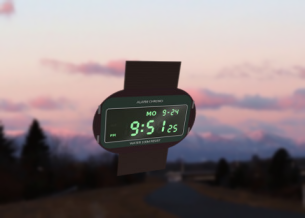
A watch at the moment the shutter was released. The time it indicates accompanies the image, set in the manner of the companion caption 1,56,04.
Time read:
9,51,25
